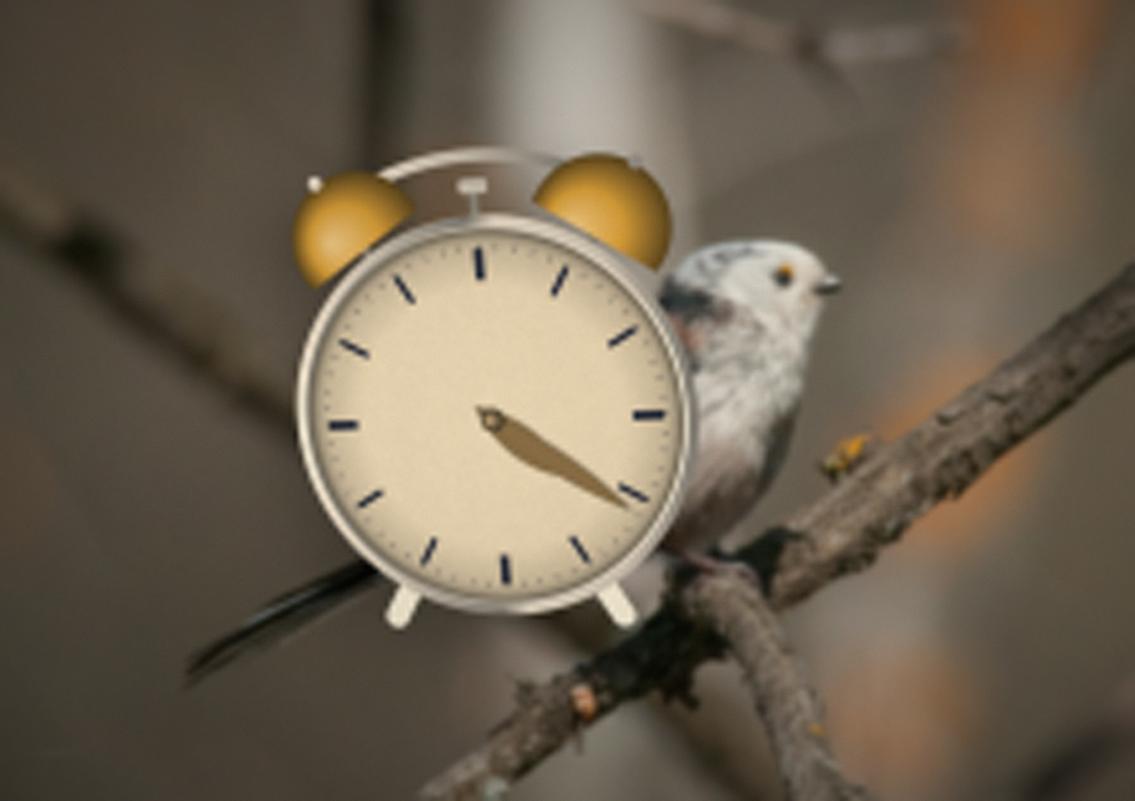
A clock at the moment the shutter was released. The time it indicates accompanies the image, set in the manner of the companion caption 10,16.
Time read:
4,21
